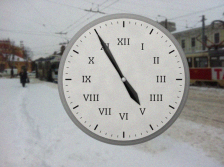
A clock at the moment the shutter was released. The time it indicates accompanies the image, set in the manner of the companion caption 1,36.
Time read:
4,55
